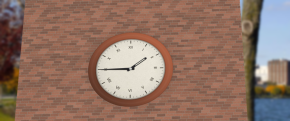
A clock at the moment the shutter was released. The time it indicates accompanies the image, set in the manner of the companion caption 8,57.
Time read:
1,45
